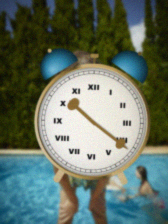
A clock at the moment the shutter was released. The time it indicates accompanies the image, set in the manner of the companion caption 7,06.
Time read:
10,21
